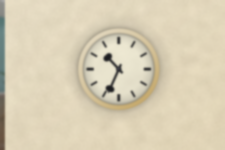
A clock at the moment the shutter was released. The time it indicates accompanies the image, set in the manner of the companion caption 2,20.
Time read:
10,34
